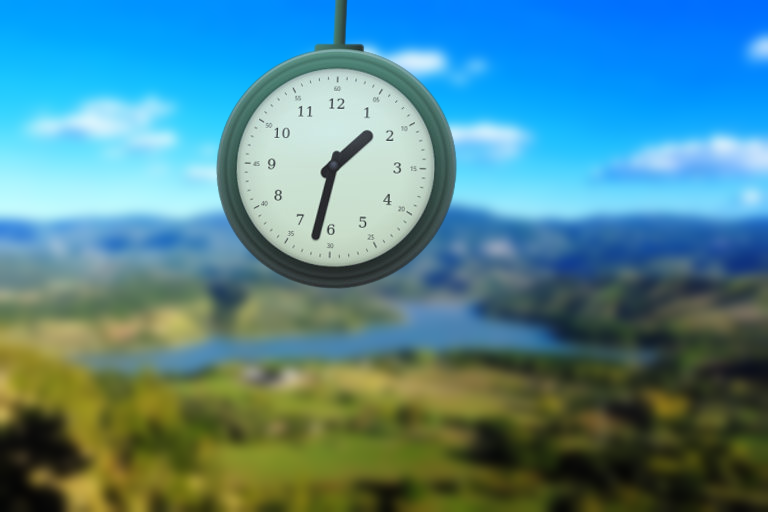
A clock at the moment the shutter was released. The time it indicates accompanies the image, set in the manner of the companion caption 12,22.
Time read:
1,32
